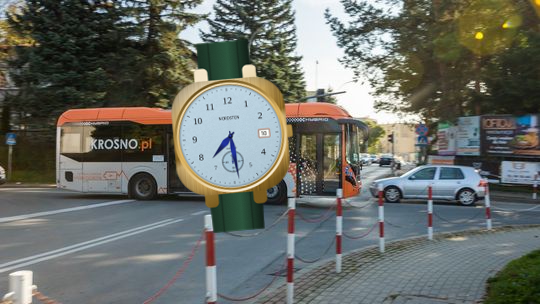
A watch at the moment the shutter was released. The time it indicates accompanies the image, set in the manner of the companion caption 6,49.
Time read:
7,29
